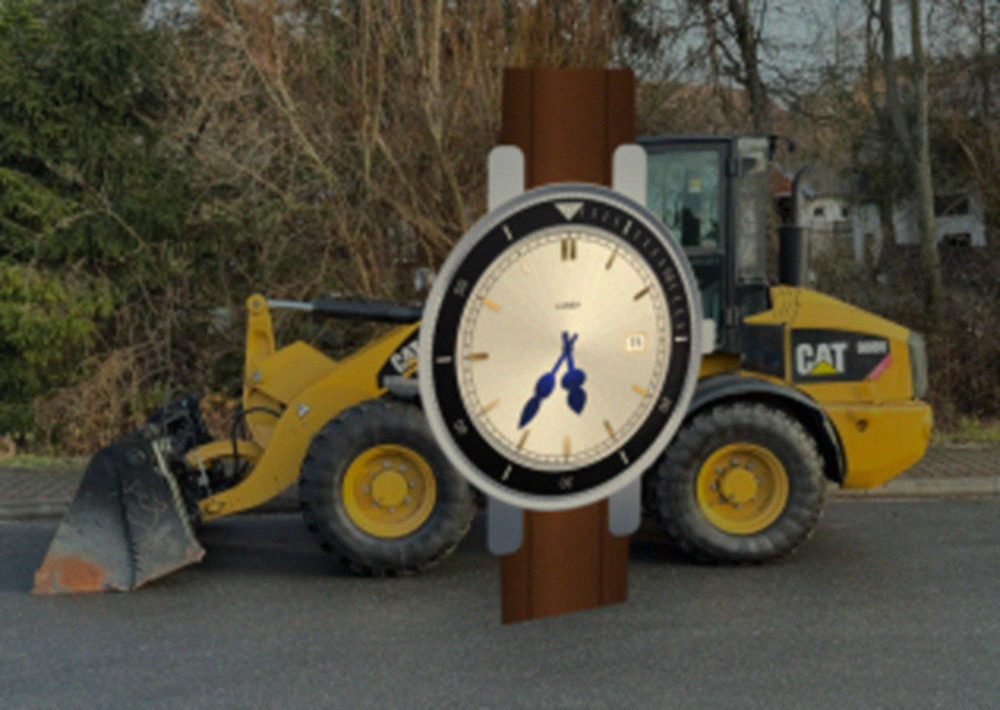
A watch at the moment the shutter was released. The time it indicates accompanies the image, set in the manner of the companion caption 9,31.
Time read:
5,36
